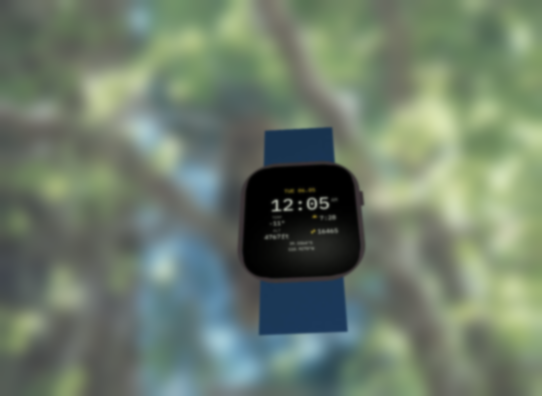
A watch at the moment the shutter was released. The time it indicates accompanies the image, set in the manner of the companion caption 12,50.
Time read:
12,05
